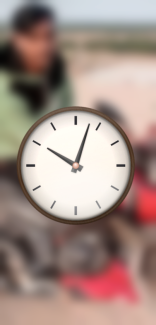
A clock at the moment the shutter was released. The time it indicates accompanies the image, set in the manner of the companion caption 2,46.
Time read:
10,03
